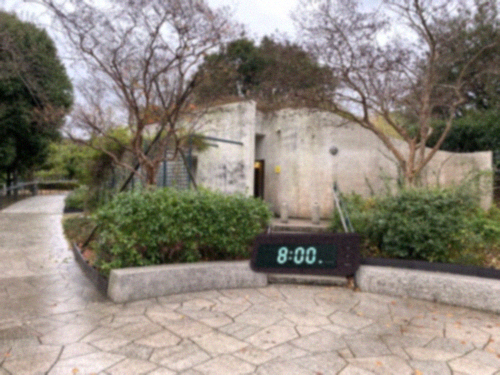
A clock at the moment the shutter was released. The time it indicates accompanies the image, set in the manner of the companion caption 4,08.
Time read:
8,00
